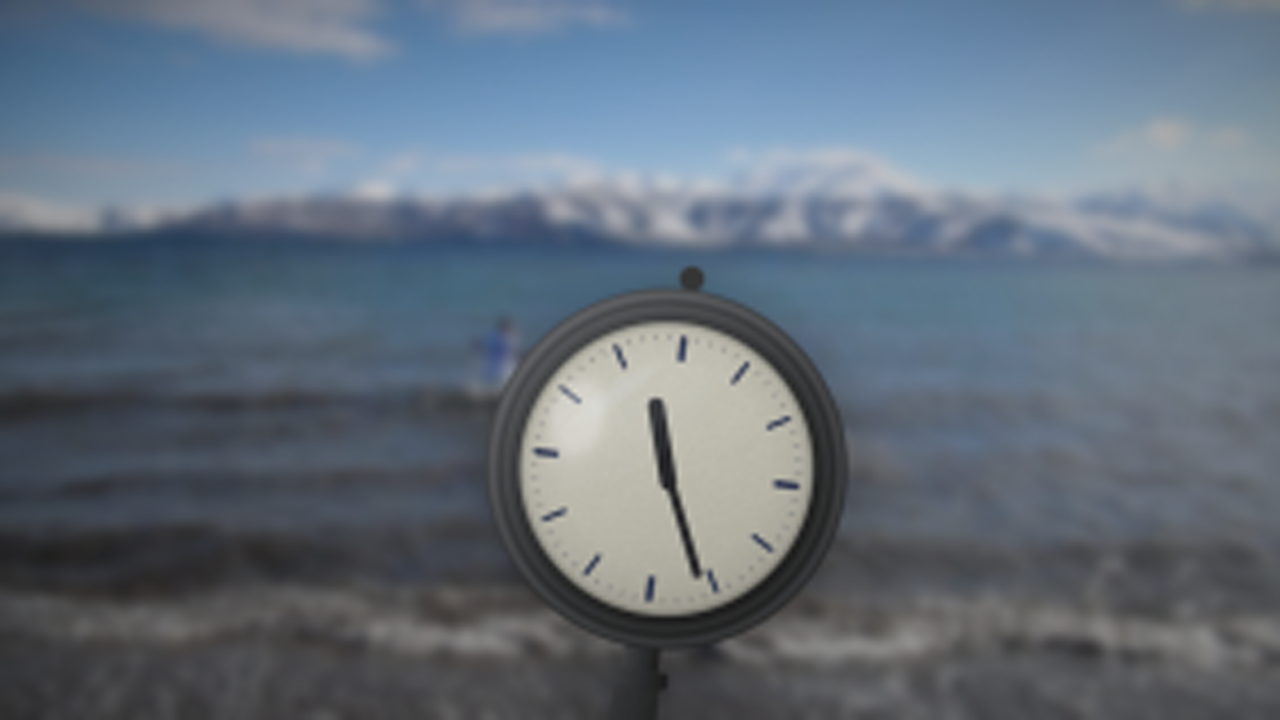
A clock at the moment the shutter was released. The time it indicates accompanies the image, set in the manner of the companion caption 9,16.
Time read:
11,26
